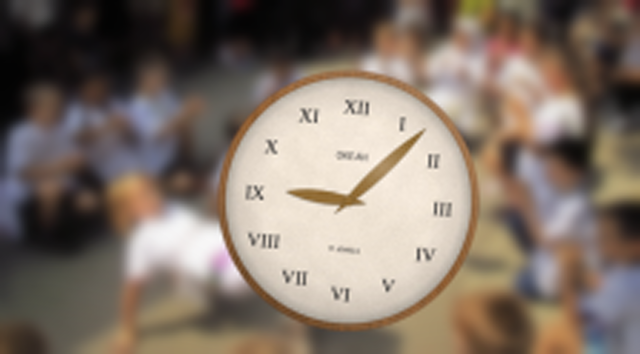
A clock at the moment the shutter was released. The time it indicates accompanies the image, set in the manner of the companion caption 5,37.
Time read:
9,07
